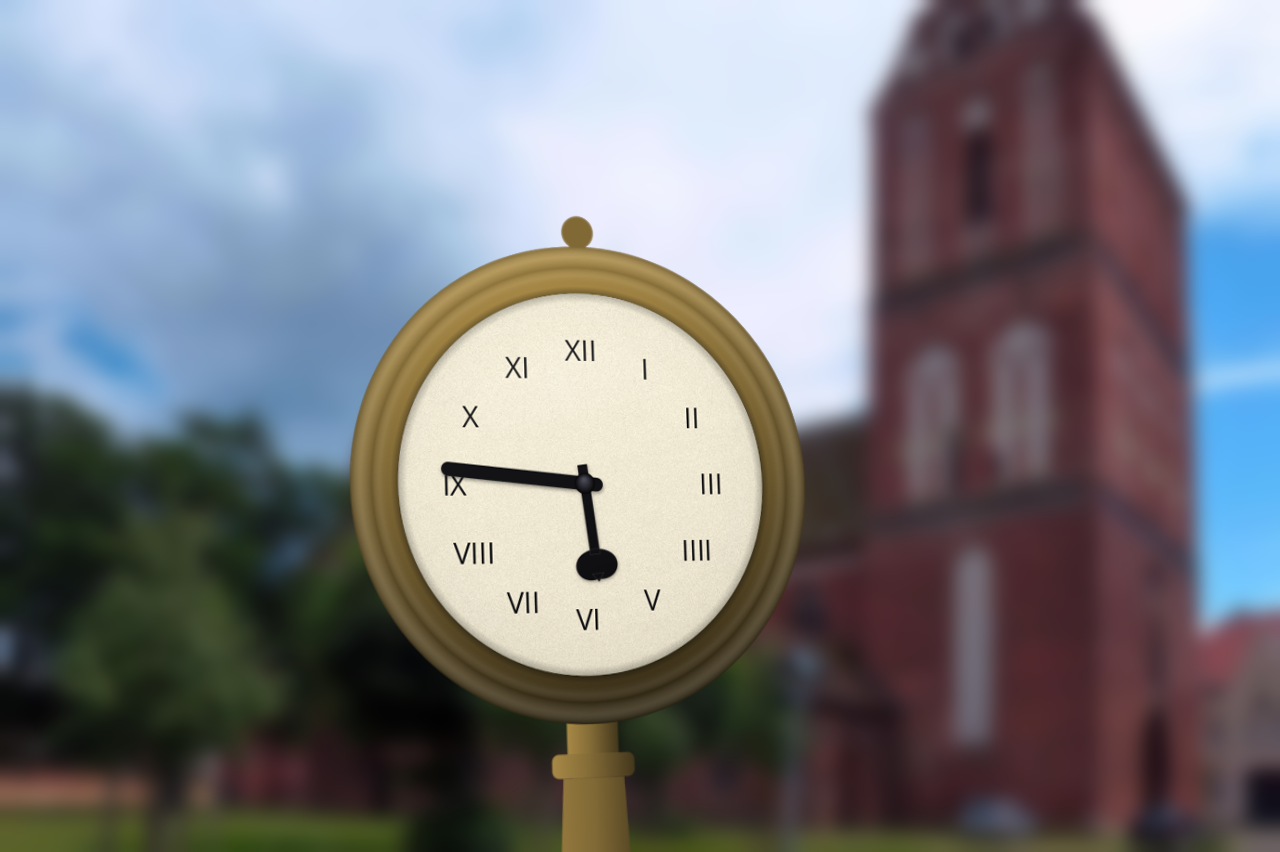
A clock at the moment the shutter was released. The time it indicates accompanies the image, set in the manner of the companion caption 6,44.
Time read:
5,46
